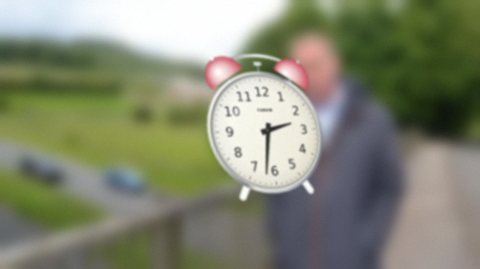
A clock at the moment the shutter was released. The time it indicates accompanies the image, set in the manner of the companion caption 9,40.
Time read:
2,32
